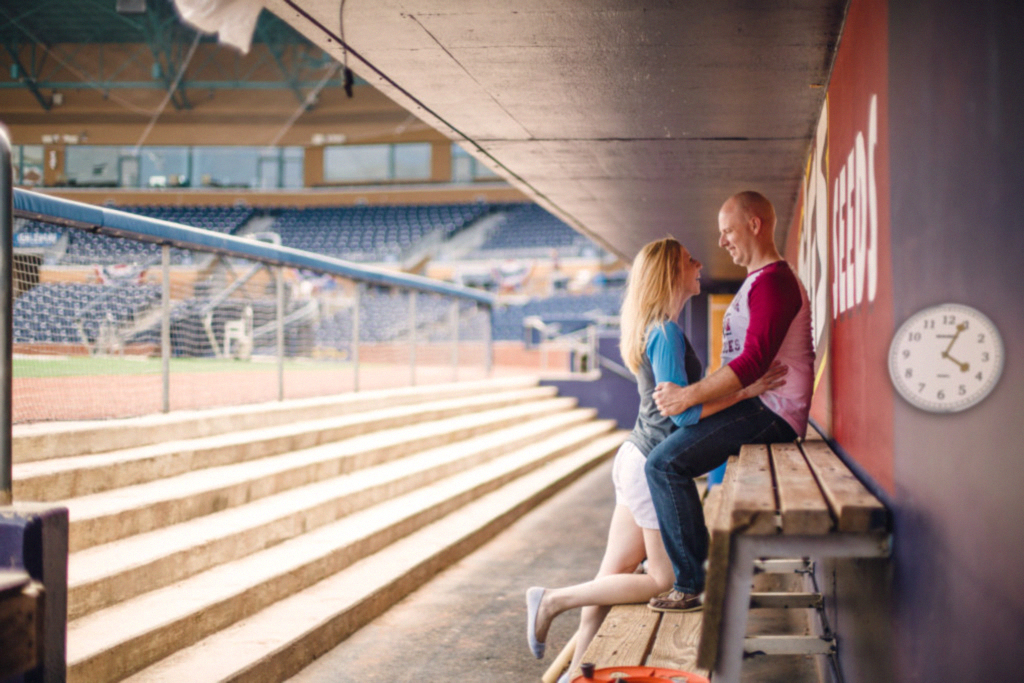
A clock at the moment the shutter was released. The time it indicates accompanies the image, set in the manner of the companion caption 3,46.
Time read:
4,04
